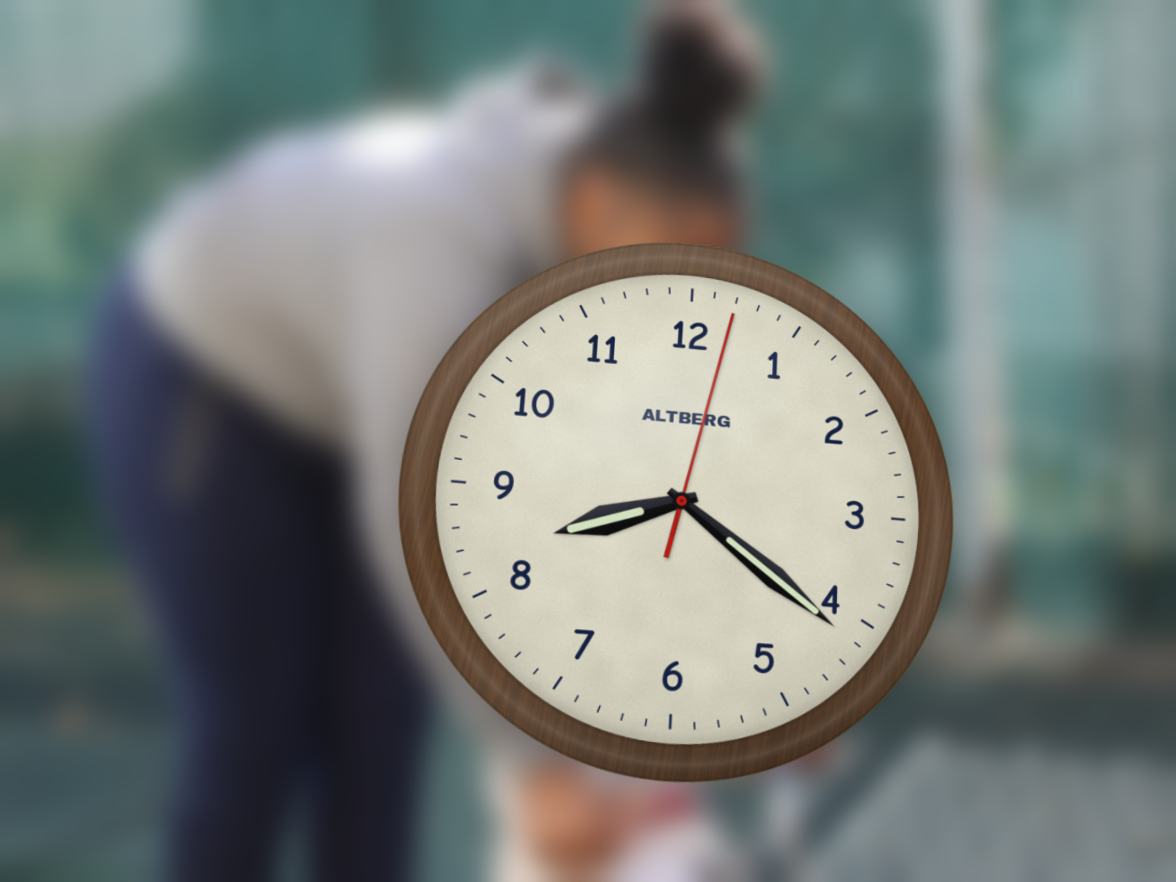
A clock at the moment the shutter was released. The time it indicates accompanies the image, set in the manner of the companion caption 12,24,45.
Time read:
8,21,02
